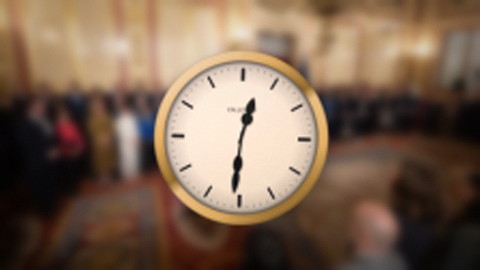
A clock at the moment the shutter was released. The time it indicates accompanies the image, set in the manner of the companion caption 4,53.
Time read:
12,31
